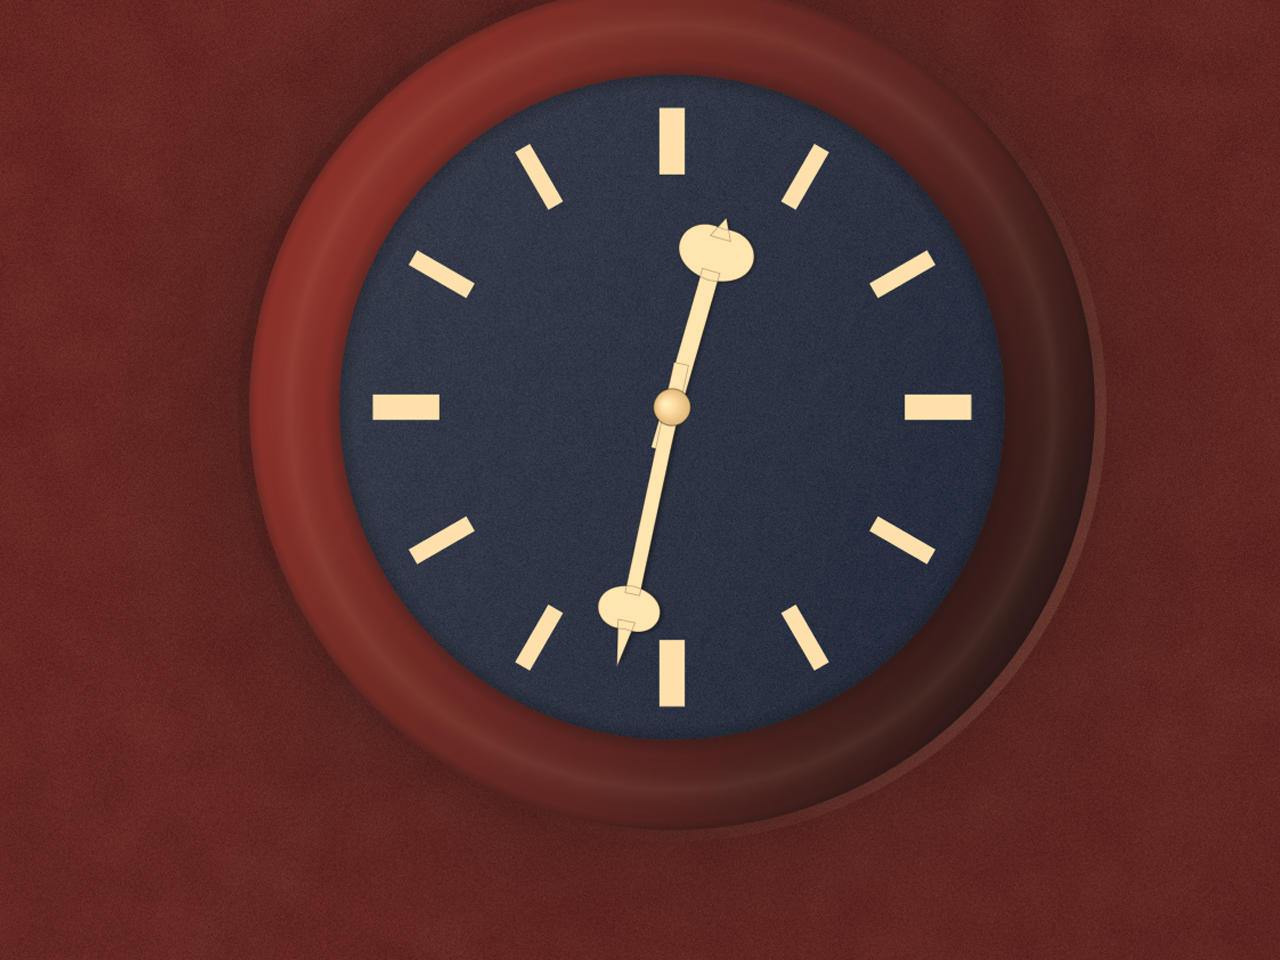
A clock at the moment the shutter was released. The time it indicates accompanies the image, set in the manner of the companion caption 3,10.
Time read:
12,32
